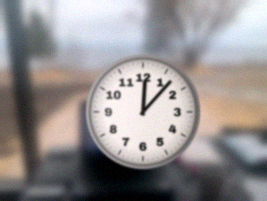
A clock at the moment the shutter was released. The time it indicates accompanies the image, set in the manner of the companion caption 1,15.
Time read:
12,07
